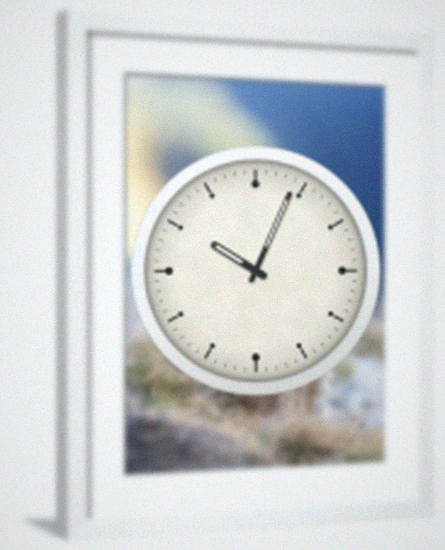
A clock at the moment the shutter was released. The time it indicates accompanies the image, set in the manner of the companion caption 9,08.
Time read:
10,04
